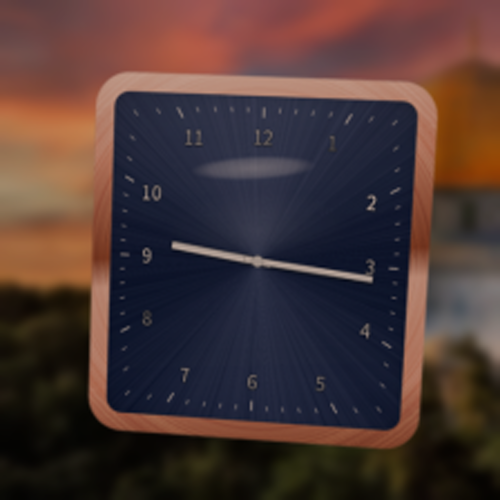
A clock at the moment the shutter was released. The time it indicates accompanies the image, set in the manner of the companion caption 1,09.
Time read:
9,16
